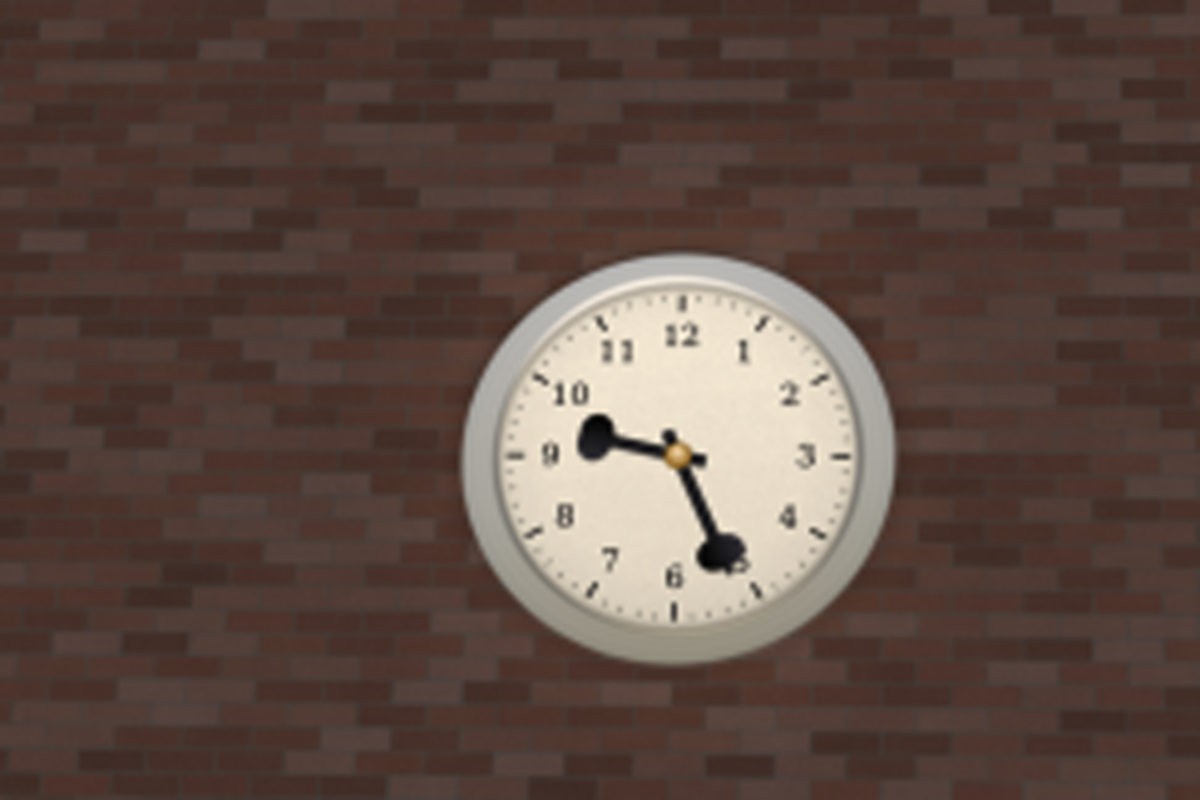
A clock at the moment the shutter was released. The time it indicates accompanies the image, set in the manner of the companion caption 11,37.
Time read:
9,26
